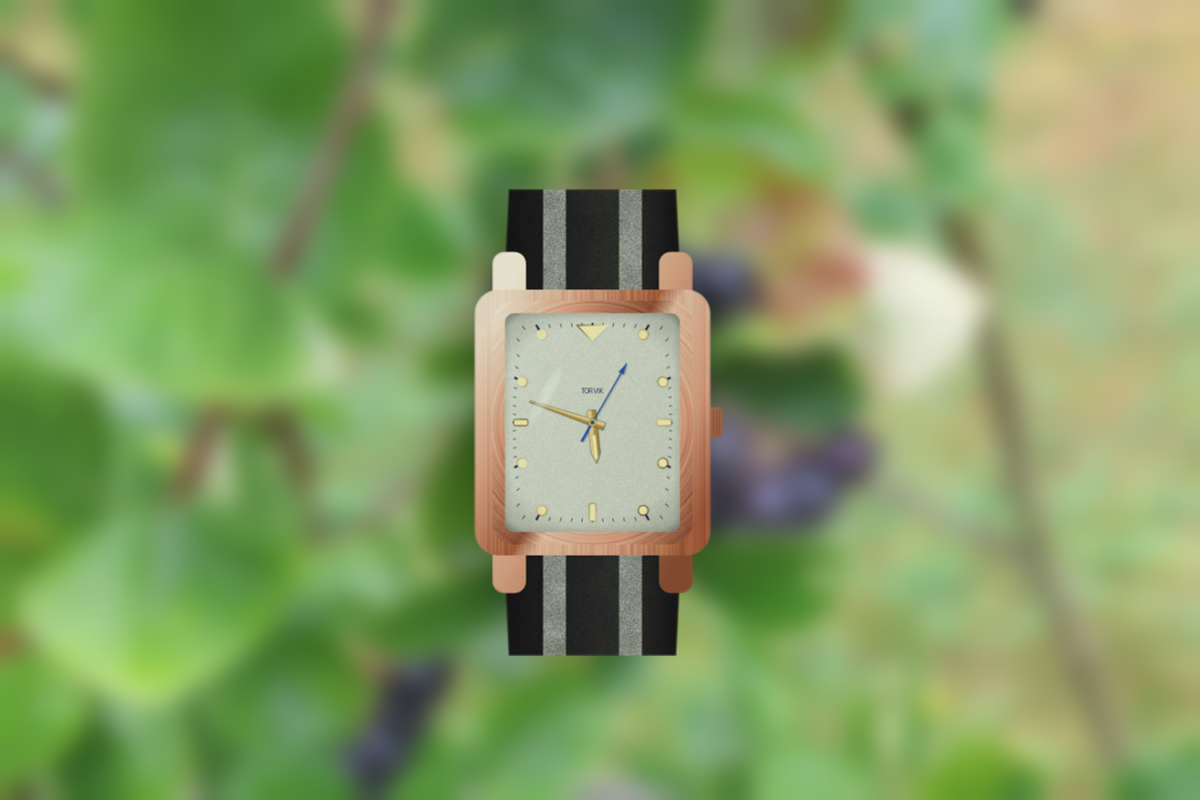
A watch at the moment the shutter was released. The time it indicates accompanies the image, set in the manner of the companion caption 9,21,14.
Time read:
5,48,05
